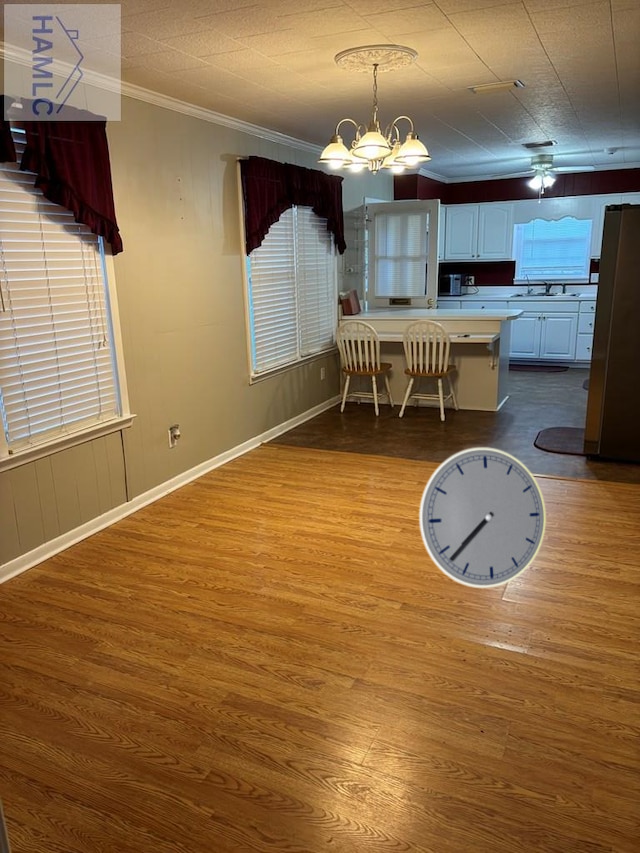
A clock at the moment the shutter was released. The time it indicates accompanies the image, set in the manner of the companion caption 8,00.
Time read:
7,38
